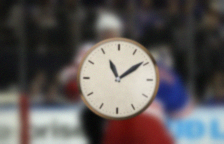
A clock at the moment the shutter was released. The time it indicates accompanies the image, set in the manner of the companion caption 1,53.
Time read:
11,09
